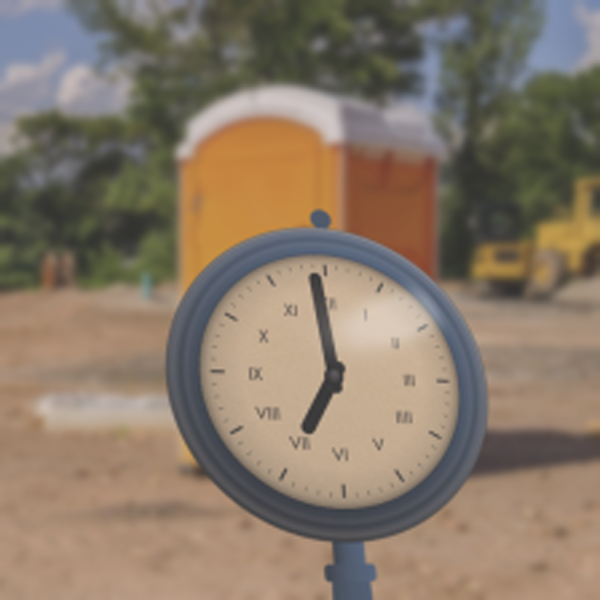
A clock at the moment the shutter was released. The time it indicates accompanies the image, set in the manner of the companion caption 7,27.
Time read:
6,59
